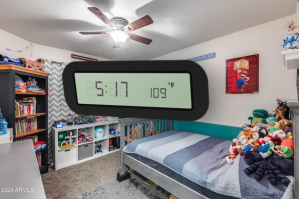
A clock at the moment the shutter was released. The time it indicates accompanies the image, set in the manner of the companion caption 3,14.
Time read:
5,17
